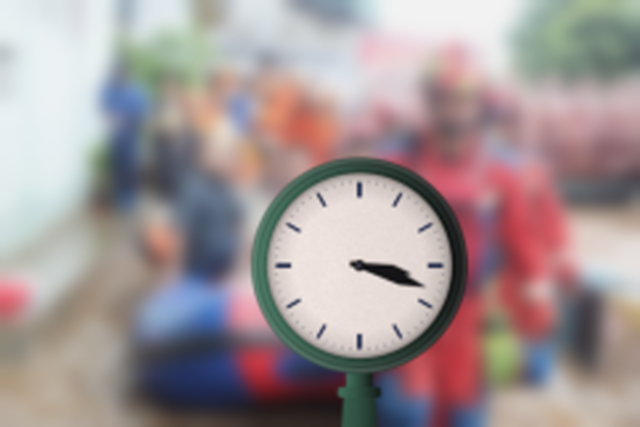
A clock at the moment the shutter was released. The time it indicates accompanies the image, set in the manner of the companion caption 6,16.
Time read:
3,18
